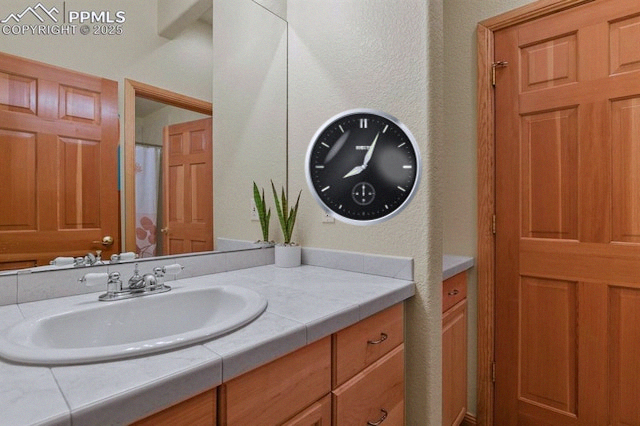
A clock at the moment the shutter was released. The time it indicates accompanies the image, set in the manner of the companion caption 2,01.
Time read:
8,04
